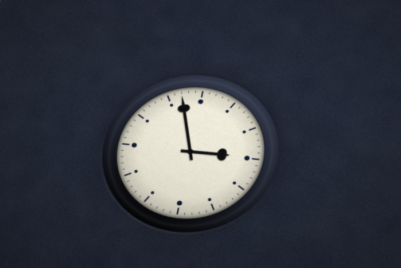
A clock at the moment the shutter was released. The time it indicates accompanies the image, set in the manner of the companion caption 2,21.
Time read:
2,57
